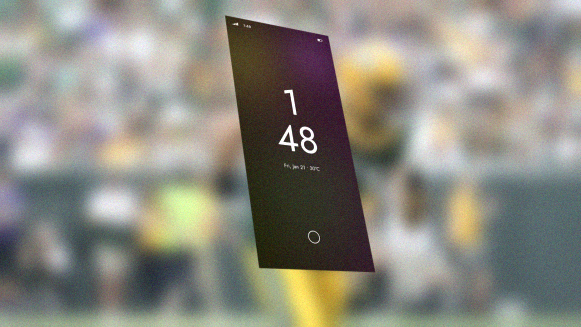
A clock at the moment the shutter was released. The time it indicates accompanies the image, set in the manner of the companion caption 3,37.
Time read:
1,48
